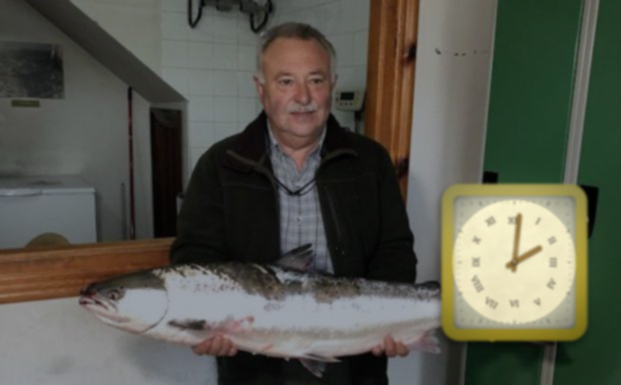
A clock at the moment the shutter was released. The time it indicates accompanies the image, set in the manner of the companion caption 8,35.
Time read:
2,01
